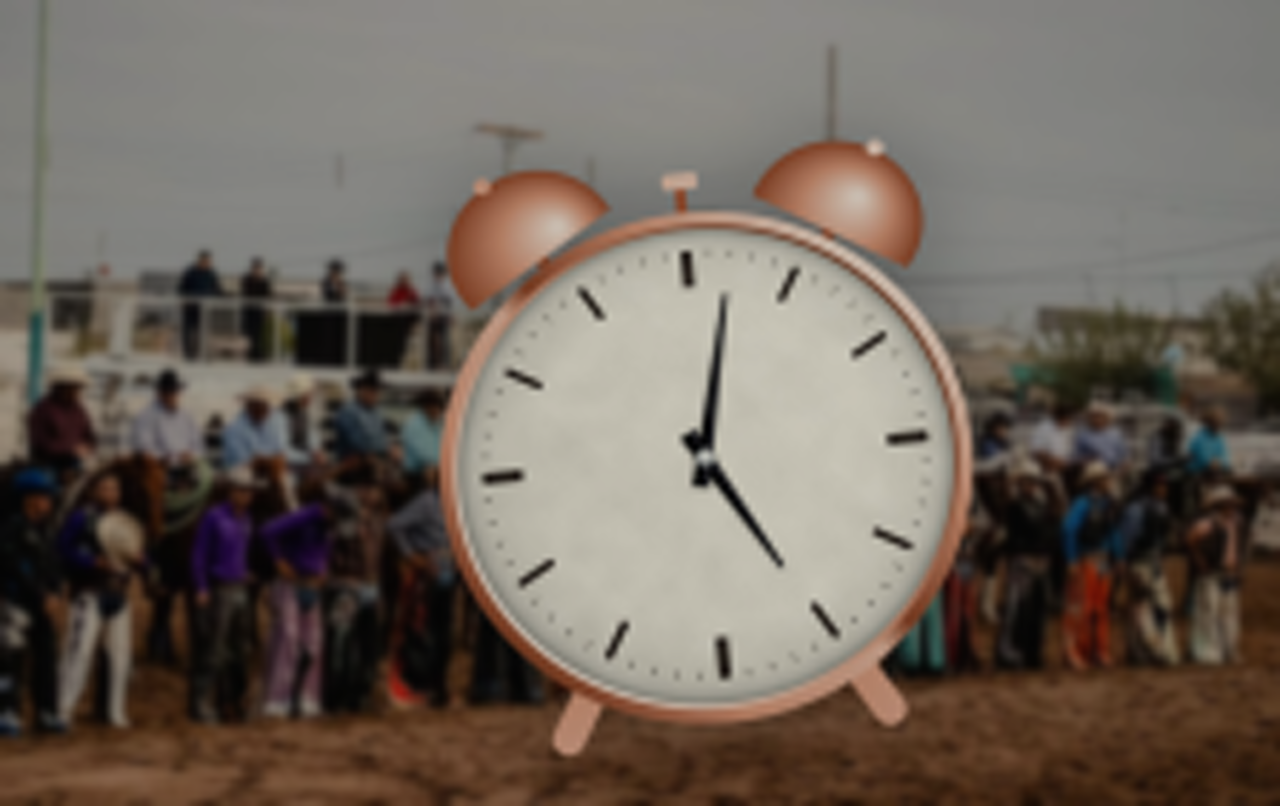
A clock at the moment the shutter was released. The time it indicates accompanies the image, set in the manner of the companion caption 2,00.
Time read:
5,02
